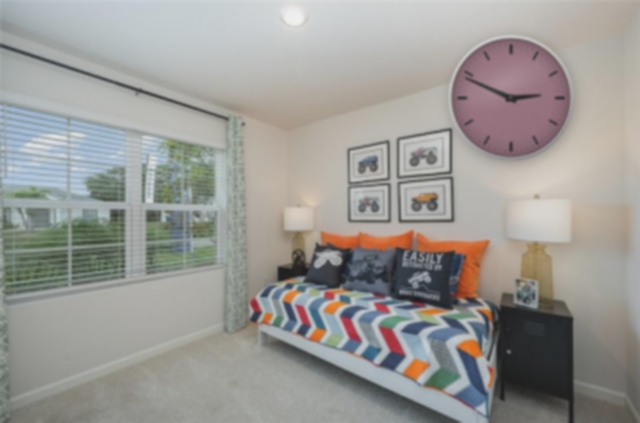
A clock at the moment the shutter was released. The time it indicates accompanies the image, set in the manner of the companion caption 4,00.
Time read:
2,49
